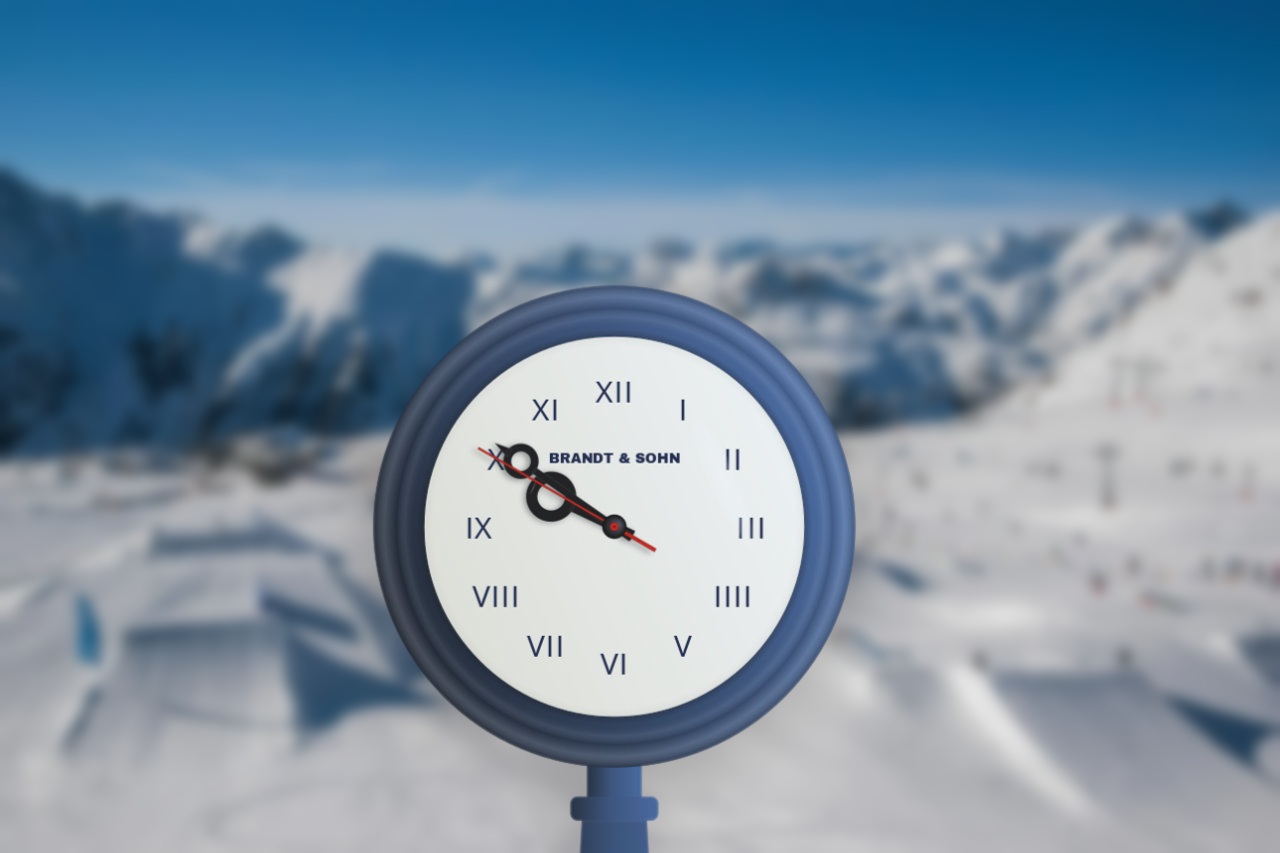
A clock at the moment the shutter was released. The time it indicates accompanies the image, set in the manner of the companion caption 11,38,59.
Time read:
9,50,50
